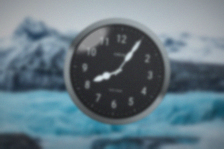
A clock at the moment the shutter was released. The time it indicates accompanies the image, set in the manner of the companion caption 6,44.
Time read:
8,05
